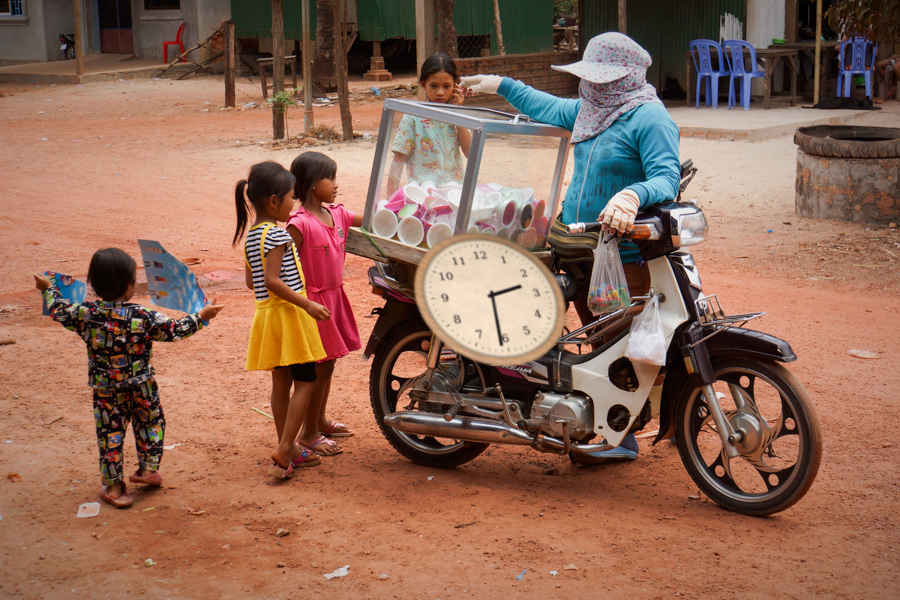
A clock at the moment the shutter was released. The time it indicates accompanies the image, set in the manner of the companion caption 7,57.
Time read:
2,31
